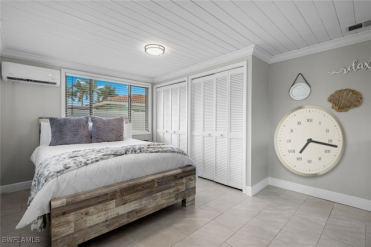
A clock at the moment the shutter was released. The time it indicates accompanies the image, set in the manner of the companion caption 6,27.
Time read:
7,17
